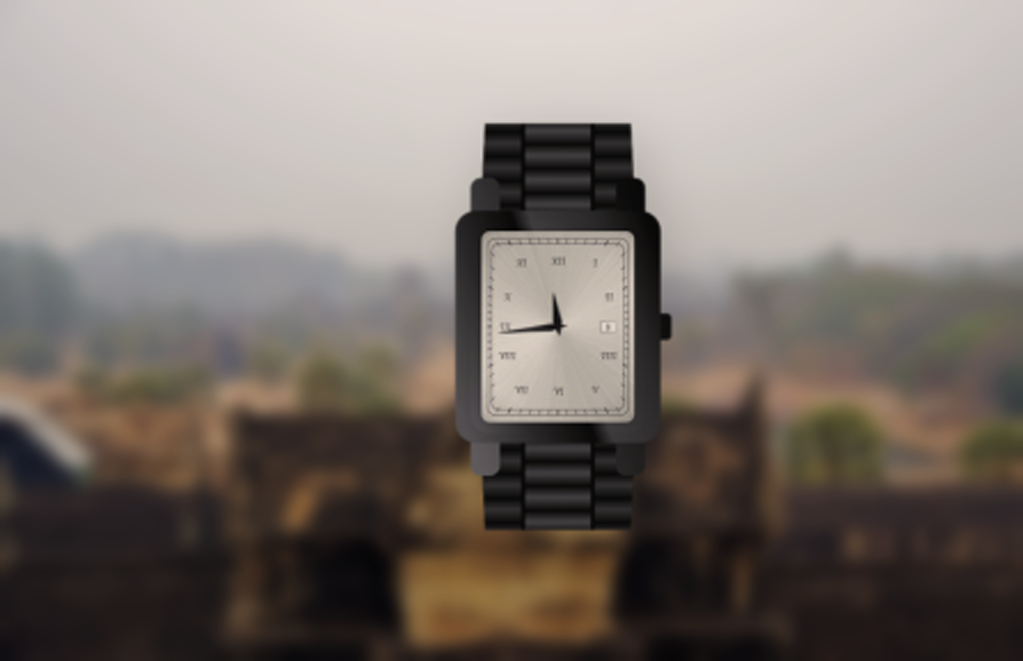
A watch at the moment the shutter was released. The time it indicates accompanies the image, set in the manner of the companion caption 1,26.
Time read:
11,44
